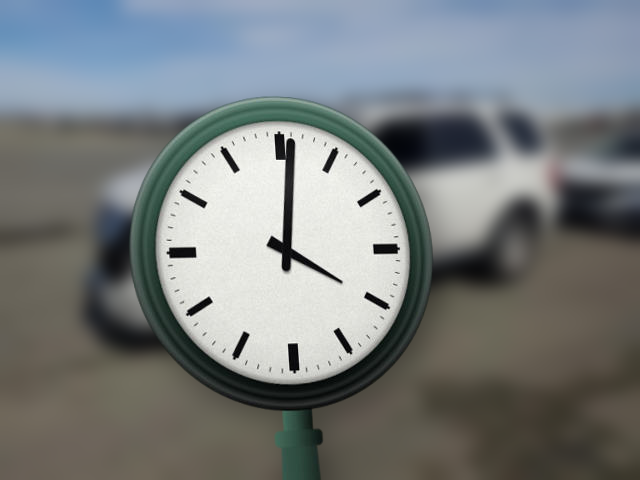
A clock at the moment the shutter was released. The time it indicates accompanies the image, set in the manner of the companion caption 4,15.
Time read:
4,01
